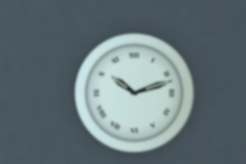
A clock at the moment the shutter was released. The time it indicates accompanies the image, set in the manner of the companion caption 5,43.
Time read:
10,12
